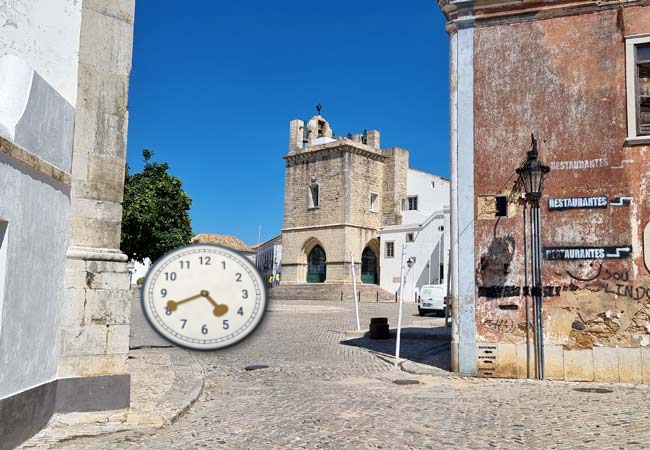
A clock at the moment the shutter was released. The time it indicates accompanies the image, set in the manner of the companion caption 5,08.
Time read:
4,41
